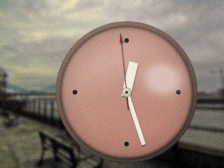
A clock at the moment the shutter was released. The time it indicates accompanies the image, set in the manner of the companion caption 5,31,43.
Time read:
12,26,59
